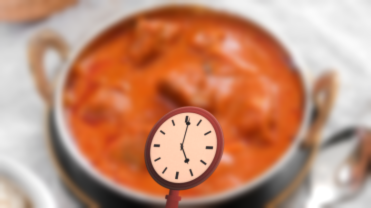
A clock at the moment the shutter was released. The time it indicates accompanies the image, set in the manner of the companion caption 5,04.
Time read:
5,01
